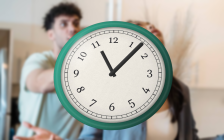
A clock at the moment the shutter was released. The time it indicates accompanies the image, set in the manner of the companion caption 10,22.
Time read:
11,07
